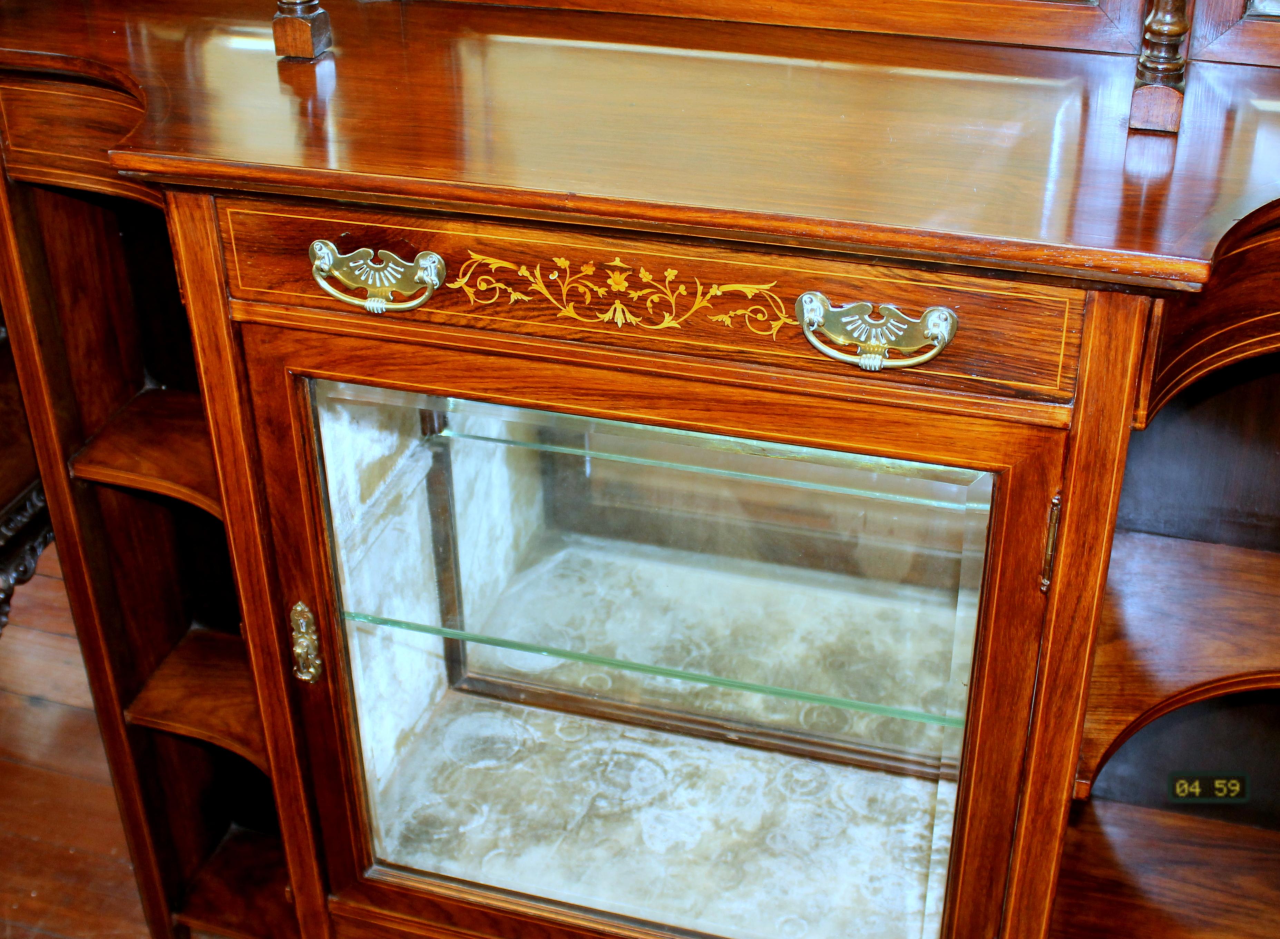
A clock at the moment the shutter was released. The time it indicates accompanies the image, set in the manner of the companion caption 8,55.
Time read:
4,59
